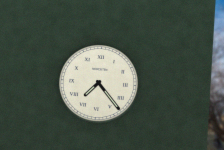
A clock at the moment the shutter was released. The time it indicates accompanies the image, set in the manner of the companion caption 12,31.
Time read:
7,23
